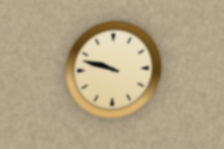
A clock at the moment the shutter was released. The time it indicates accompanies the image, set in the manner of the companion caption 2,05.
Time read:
9,48
